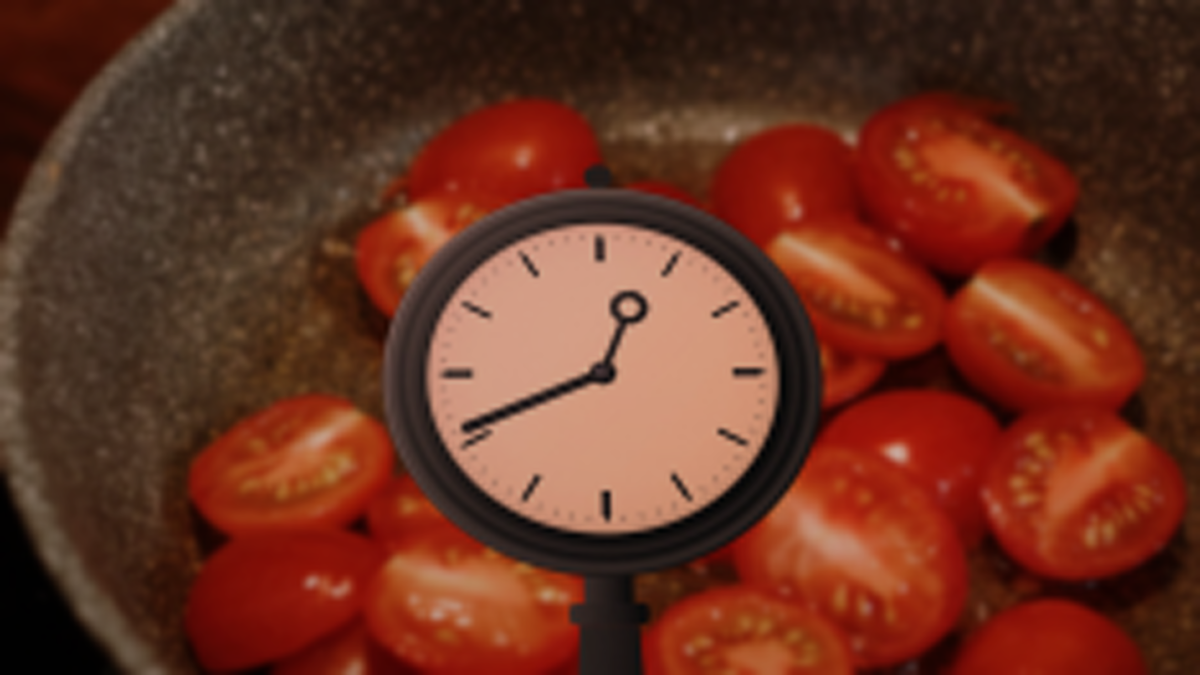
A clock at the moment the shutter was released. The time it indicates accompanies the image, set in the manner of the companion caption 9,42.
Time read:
12,41
